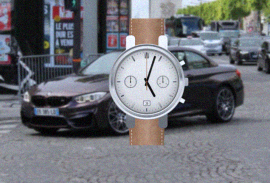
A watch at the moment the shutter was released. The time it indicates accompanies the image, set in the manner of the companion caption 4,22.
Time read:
5,03
